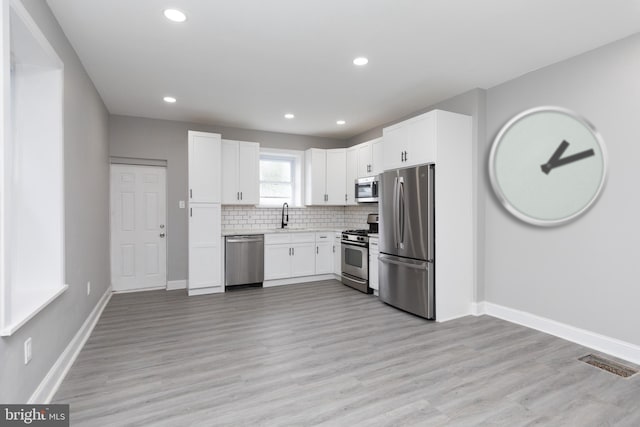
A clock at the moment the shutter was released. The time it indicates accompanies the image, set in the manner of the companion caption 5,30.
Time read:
1,12
